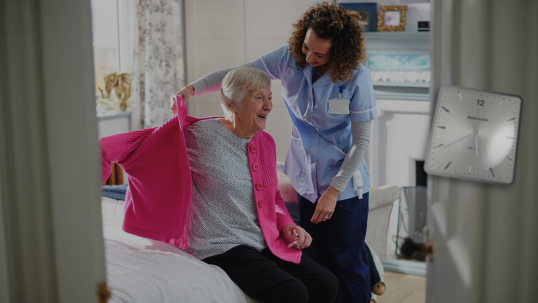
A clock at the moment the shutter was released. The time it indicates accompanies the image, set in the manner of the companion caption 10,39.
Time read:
5,39
